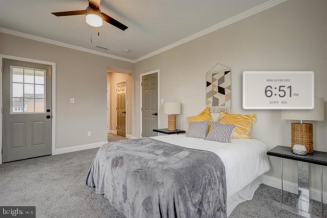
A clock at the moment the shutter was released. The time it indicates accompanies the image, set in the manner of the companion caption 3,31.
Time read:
6,51
